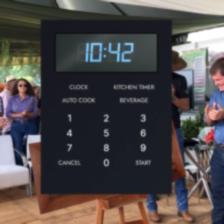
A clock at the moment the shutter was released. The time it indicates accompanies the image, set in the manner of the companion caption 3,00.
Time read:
10,42
